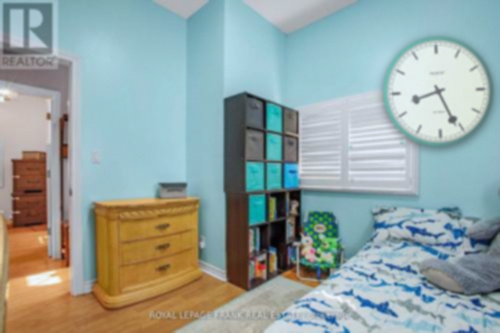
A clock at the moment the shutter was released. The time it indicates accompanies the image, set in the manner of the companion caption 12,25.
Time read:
8,26
